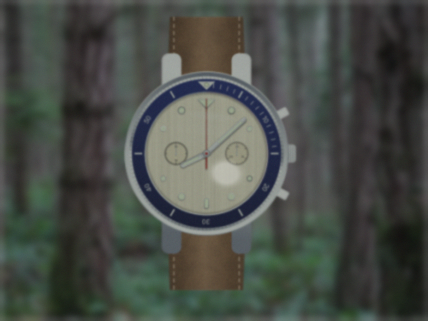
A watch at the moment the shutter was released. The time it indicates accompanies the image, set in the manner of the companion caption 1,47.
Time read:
8,08
